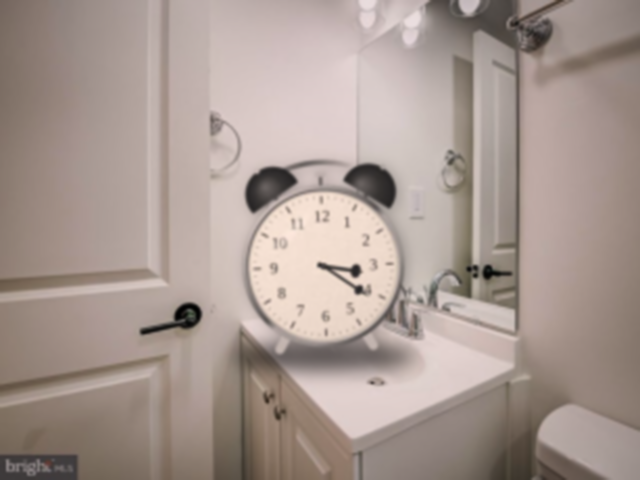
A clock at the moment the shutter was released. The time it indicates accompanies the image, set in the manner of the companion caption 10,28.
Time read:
3,21
